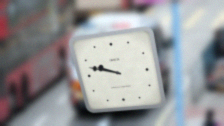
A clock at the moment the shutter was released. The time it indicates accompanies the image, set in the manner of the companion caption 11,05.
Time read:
9,48
